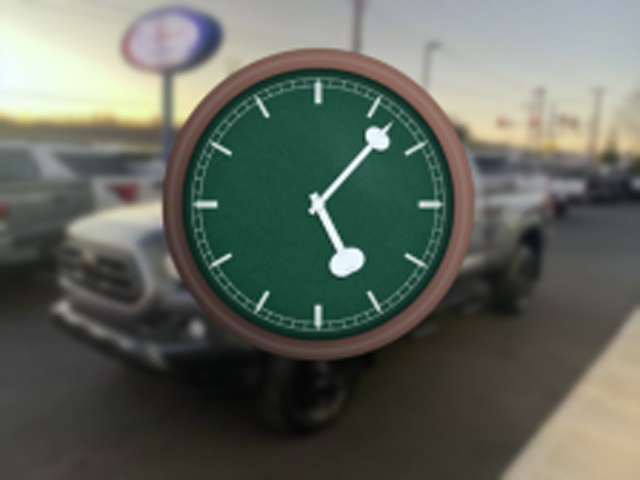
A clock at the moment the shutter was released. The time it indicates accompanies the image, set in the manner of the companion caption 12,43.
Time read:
5,07
